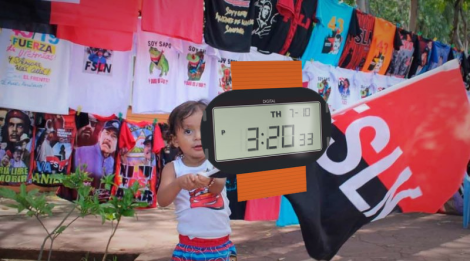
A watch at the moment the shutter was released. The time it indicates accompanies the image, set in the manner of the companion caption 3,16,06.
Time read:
3,20,33
